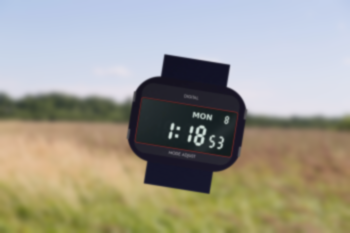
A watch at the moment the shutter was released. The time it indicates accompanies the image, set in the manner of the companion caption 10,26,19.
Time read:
1,18,53
